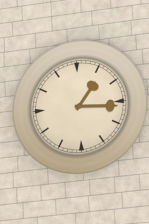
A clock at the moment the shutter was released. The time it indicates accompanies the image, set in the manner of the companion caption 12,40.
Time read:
1,16
